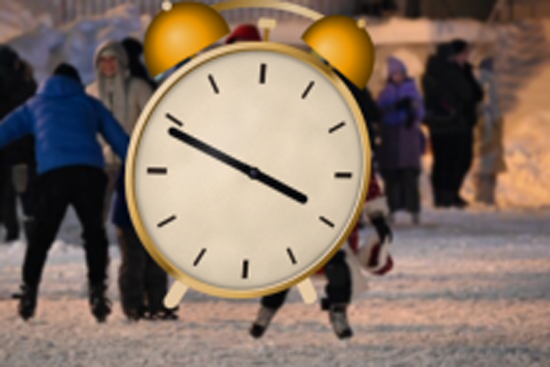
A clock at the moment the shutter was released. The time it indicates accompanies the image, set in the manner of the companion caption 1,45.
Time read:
3,49
